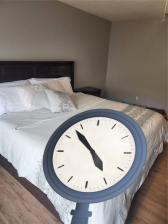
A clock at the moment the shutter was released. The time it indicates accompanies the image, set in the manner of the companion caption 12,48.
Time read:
4,53
